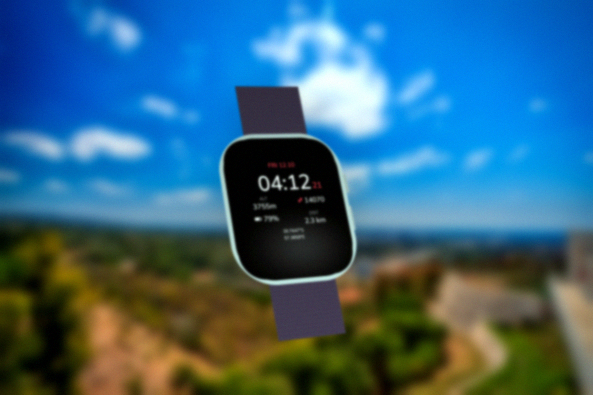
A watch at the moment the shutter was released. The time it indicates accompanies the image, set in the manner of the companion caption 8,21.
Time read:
4,12
